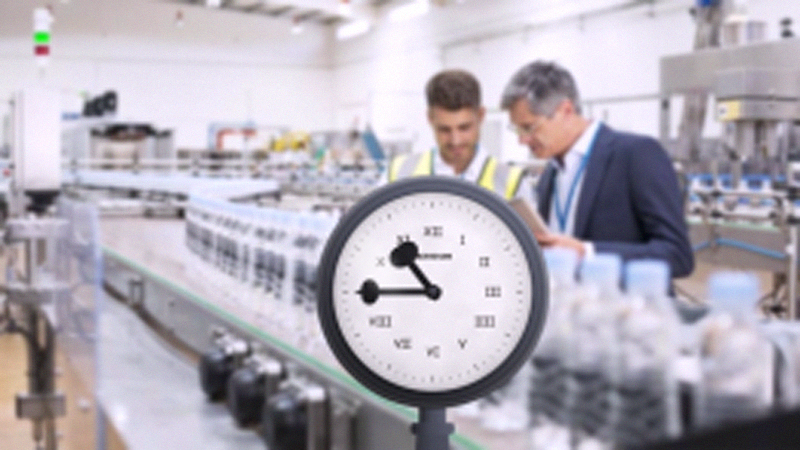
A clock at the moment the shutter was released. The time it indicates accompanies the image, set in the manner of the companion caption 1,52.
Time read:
10,45
